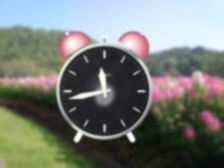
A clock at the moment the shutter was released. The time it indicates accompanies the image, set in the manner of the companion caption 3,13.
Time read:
11,43
